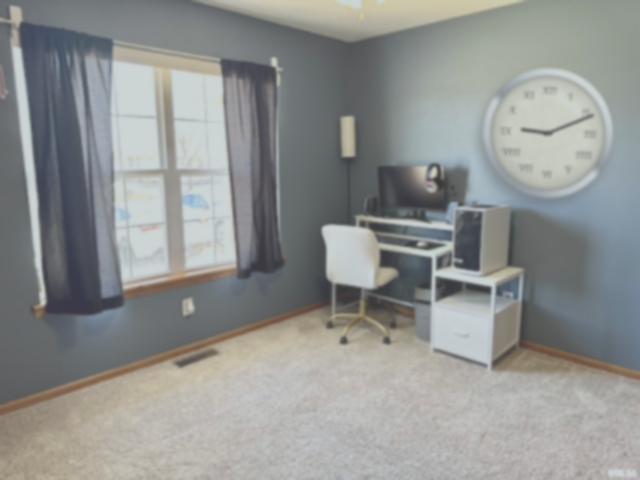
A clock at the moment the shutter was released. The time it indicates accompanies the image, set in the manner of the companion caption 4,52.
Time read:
9,11
